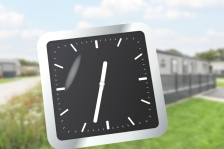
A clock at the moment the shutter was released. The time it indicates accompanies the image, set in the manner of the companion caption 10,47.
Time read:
12,33
